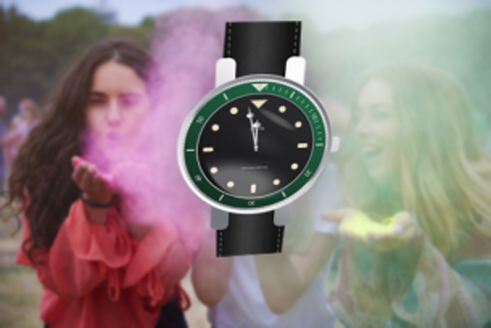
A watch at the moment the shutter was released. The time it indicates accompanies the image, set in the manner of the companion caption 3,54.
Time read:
11,58
